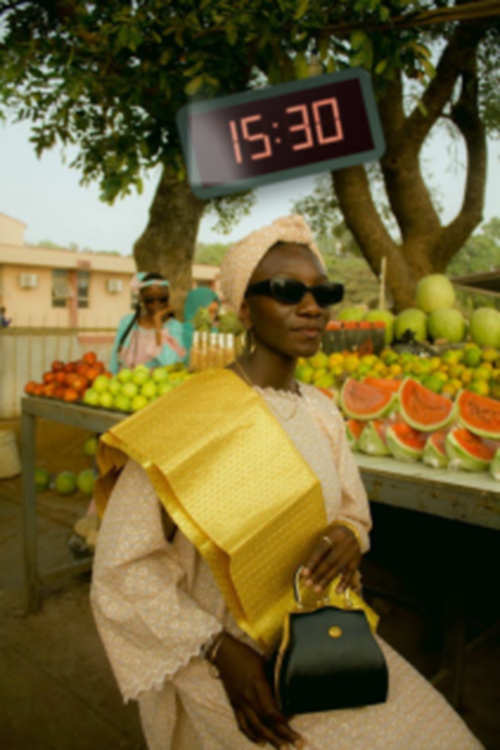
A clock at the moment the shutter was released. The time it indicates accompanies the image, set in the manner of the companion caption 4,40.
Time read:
15,30
